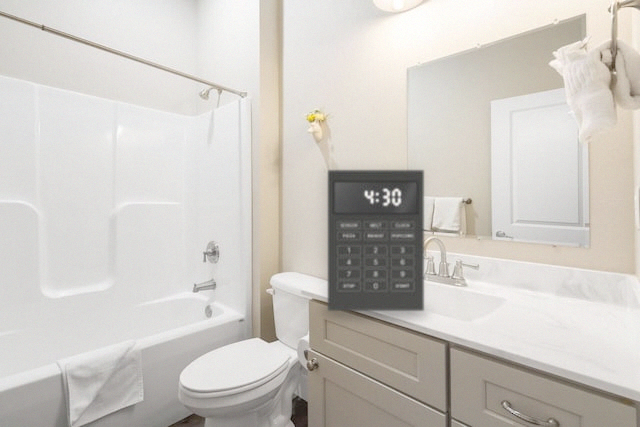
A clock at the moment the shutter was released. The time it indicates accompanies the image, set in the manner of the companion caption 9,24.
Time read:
4,30
